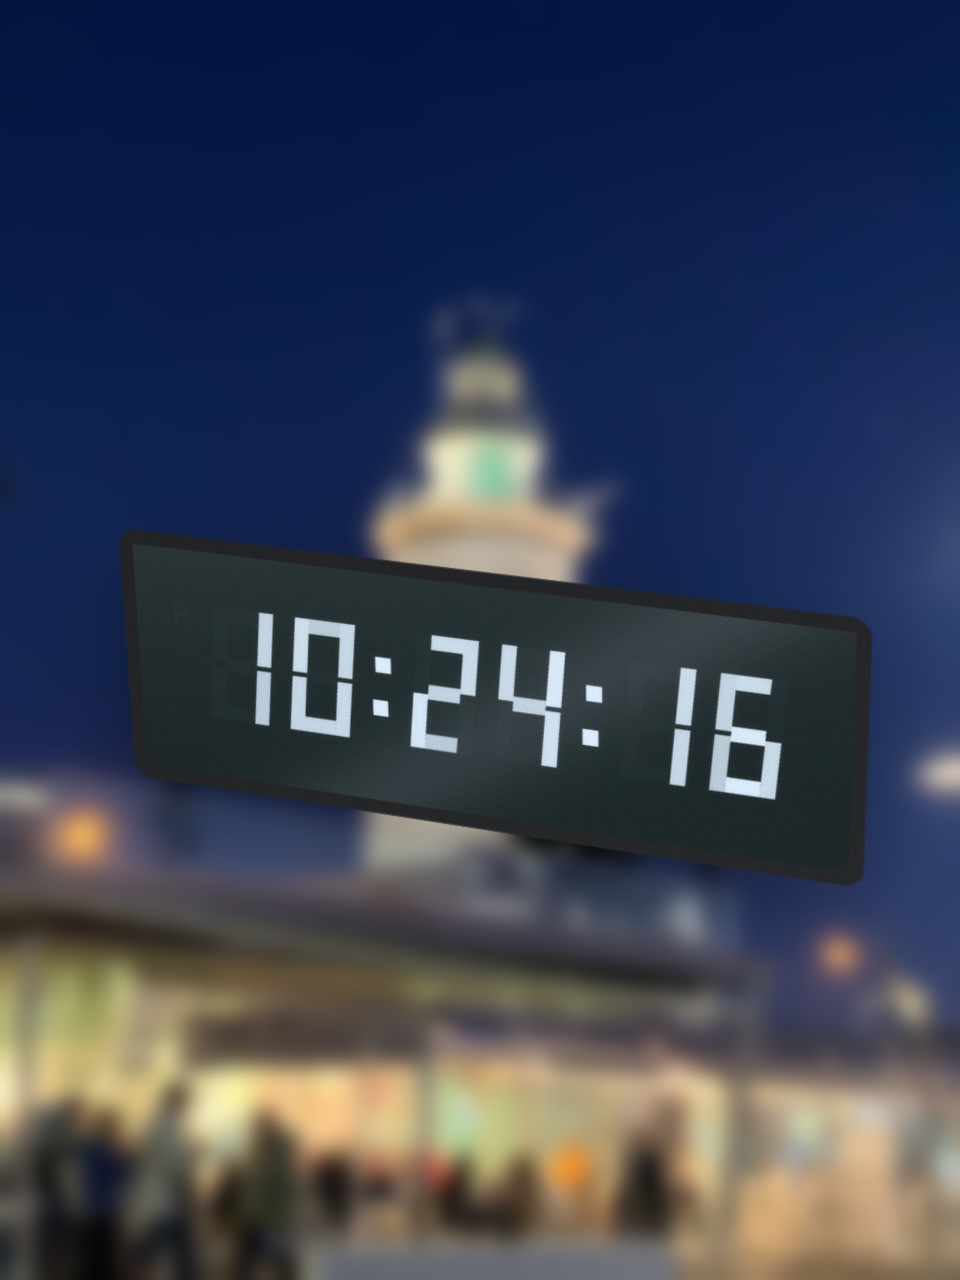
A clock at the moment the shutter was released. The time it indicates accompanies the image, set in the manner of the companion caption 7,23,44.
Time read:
10,24,16
